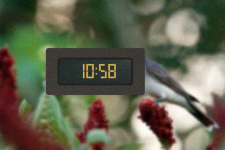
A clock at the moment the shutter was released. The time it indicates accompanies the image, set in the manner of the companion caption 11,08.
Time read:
10,58
